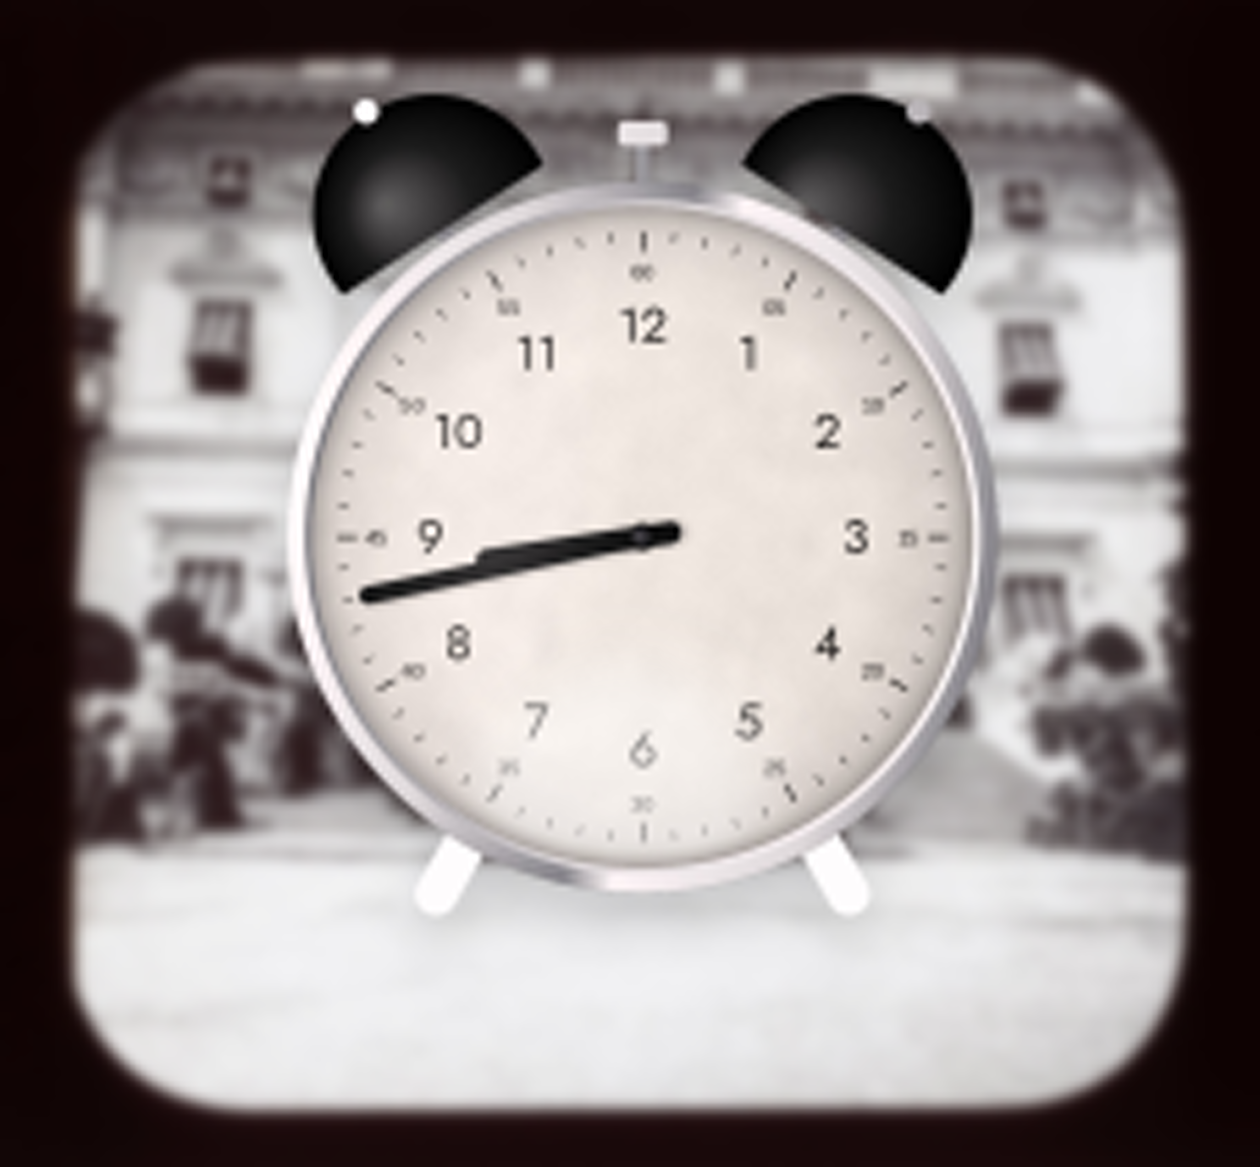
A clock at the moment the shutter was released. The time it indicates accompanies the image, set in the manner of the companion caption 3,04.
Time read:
8,43
